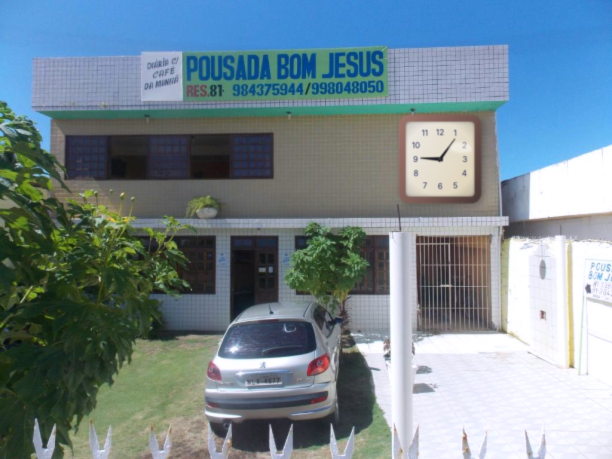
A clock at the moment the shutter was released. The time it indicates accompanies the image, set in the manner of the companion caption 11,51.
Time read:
9,06
